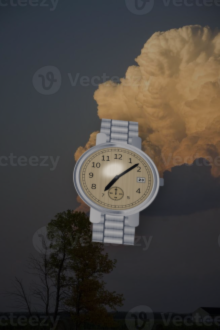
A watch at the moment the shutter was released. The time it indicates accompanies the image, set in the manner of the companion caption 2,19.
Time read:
7,08
